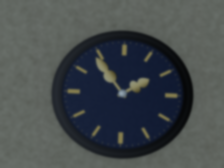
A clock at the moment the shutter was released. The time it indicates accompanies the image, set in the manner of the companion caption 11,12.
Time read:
1,54
